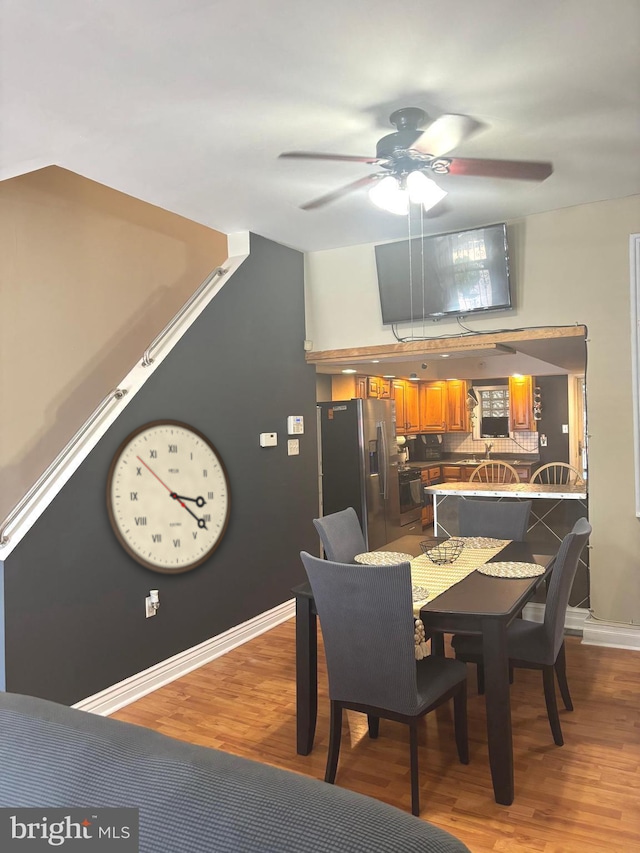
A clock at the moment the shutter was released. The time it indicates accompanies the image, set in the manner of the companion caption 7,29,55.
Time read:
3,21,52
